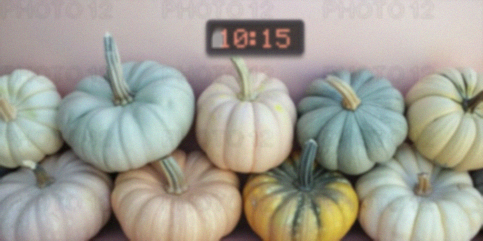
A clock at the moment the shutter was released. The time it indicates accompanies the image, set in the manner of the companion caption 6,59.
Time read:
10,15
